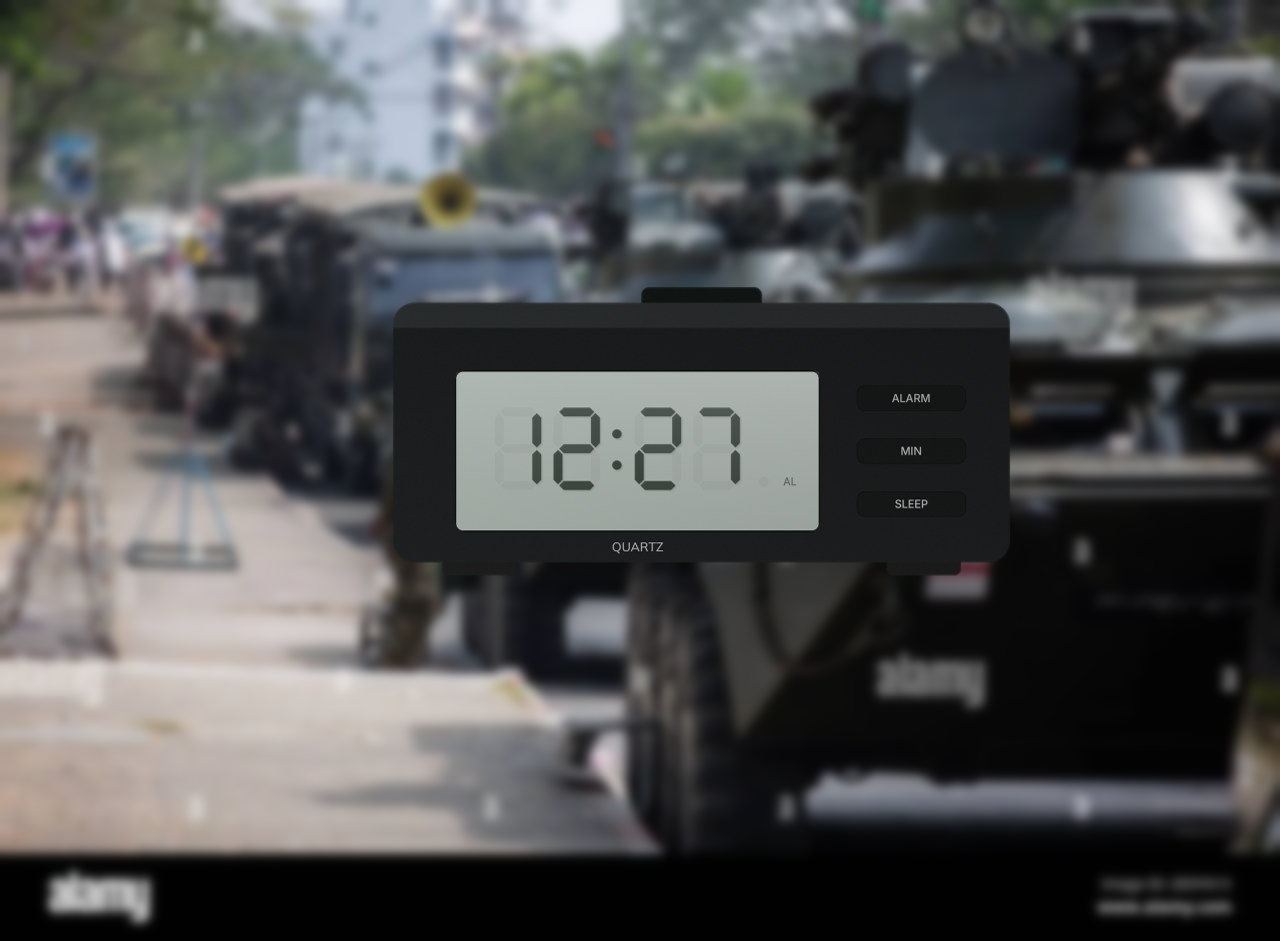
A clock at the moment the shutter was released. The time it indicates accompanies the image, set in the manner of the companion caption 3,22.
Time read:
12,27
